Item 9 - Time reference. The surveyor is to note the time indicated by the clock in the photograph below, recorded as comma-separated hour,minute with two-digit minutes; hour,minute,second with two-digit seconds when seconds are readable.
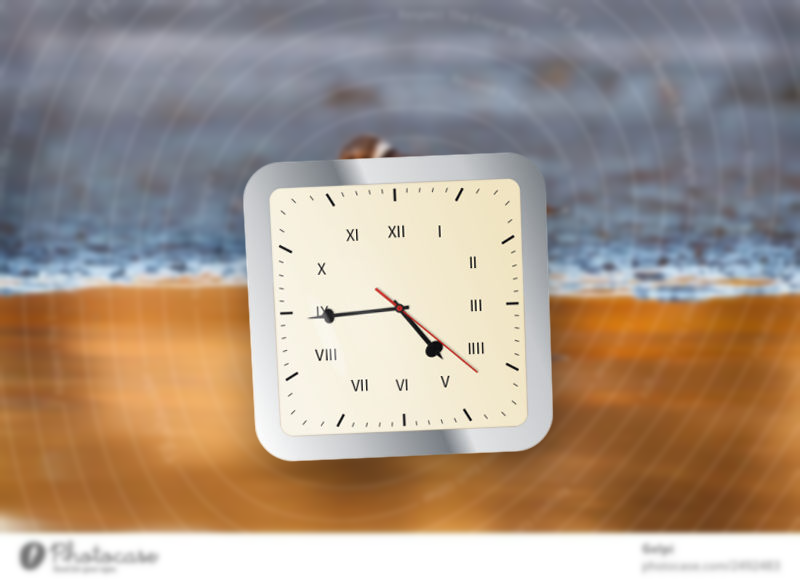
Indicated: 4,44,22
